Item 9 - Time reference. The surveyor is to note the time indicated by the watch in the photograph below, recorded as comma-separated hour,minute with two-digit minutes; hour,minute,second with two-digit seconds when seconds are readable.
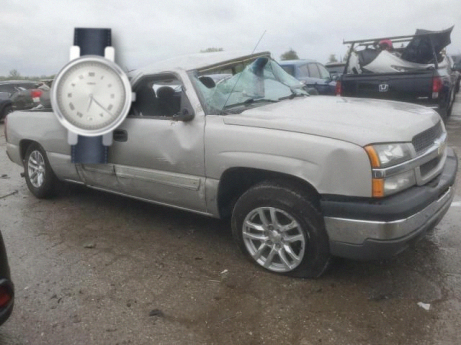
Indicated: 6,22
